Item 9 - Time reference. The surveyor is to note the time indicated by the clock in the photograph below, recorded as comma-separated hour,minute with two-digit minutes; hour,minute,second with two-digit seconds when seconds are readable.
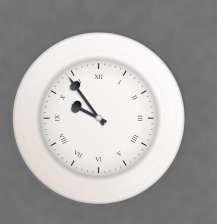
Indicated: 9,54
